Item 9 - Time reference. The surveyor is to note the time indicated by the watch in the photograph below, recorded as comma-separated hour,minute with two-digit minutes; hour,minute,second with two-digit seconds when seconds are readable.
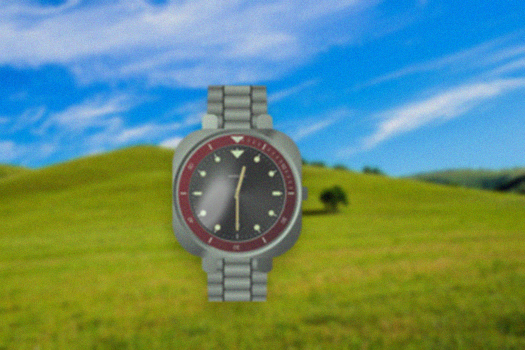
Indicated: 12,30
